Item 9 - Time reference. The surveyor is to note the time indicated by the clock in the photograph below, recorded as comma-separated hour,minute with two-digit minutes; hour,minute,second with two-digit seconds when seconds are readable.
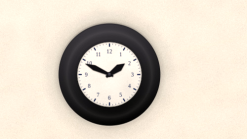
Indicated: 1,49
